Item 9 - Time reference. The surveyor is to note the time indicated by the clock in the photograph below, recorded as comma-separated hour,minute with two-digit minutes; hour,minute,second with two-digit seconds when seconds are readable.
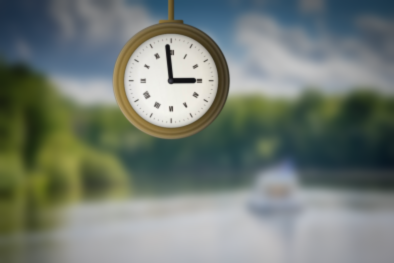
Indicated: 2,59
